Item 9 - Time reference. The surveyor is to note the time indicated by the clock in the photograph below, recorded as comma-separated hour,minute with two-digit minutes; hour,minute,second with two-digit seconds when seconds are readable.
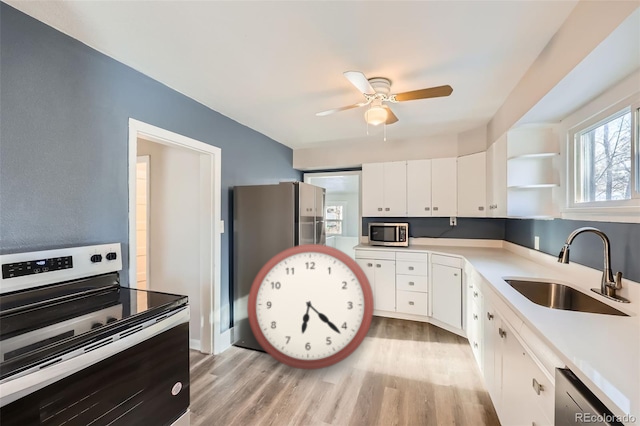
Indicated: 6,22
